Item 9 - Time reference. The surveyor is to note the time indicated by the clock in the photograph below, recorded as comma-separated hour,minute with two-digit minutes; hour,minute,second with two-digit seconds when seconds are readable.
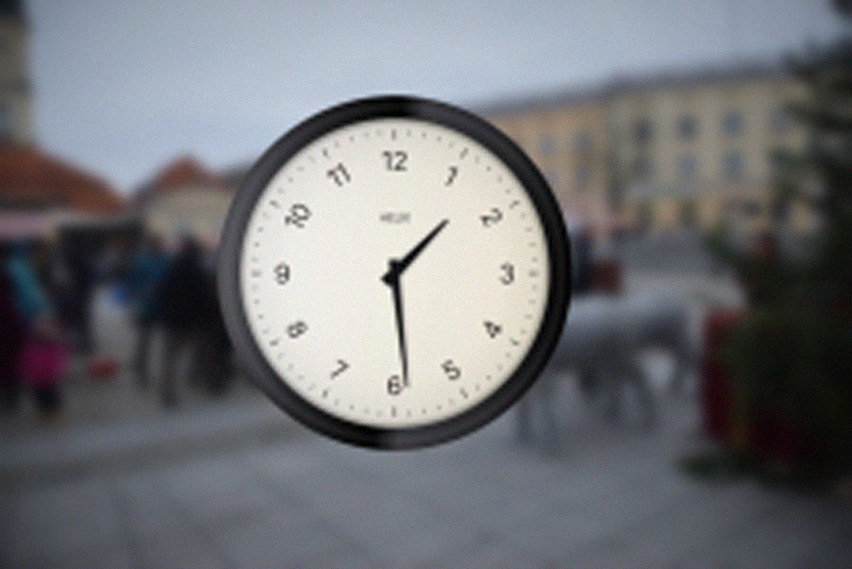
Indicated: 1,29
